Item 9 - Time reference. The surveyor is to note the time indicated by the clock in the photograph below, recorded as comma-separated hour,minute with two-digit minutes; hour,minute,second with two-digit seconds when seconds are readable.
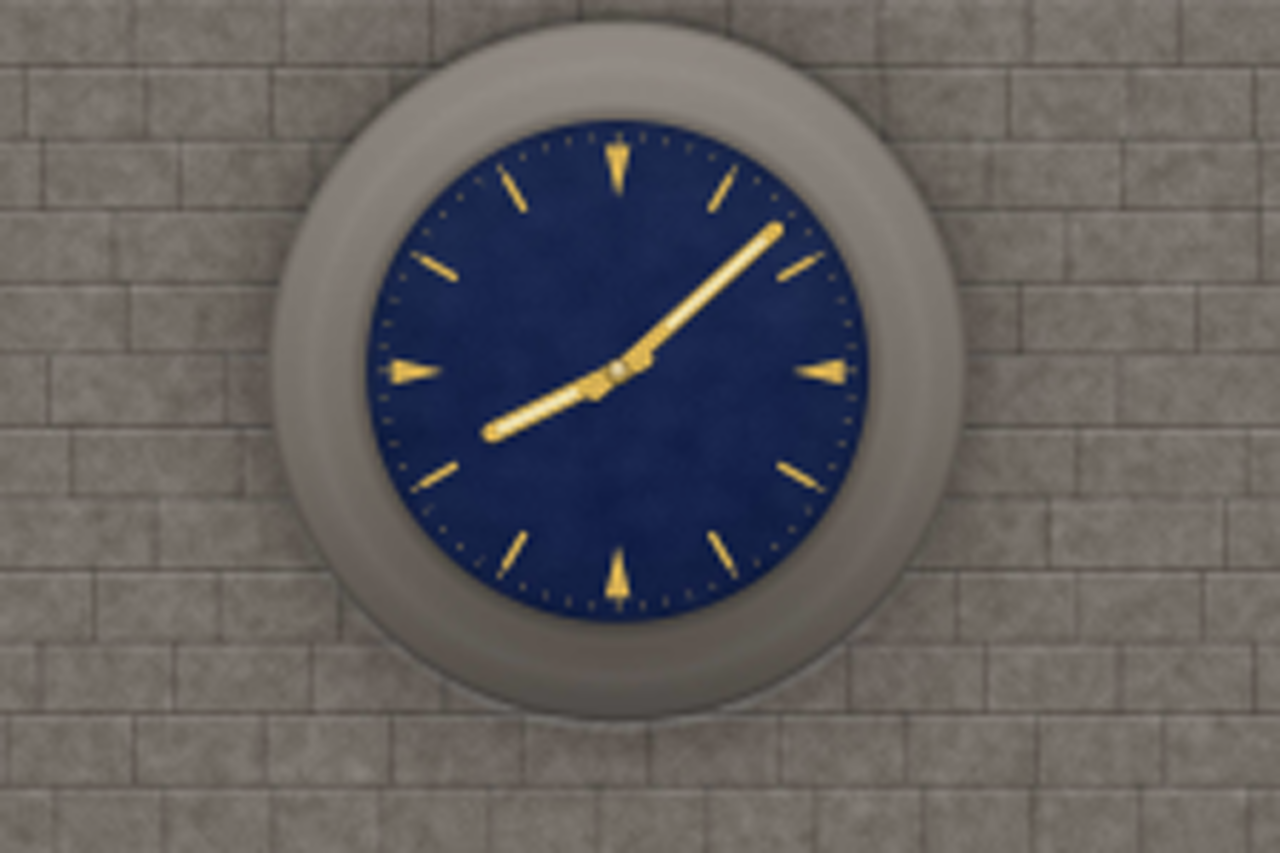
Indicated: 8,08
